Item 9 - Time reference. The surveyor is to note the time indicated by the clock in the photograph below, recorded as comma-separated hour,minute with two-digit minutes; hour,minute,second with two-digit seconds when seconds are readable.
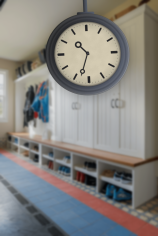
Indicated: 10,33
